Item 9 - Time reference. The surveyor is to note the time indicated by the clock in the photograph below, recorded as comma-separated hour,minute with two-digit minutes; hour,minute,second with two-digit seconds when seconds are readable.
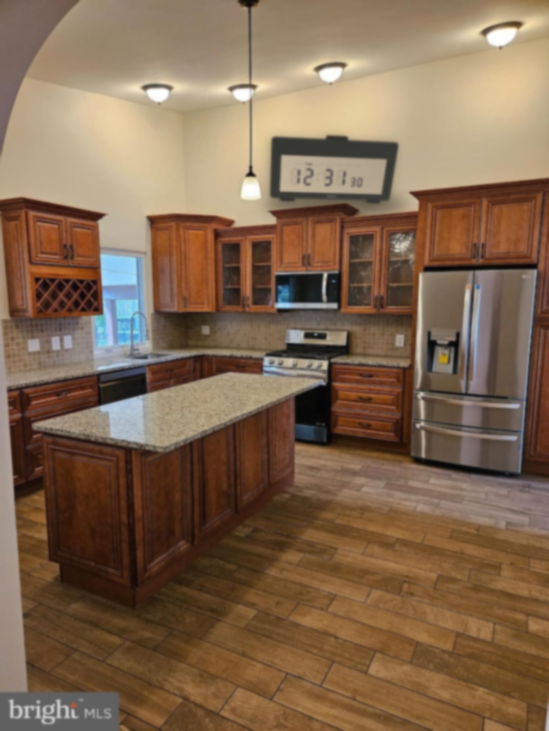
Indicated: 12,31
